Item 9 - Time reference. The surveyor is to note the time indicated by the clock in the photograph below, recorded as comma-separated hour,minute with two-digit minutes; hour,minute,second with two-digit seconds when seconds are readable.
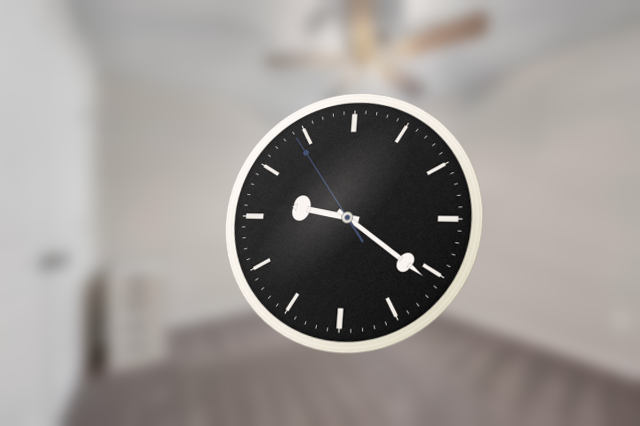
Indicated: 9,20,54
